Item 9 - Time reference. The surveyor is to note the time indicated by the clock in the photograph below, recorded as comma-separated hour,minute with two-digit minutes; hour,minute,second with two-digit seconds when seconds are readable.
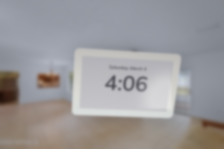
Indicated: 4,06
